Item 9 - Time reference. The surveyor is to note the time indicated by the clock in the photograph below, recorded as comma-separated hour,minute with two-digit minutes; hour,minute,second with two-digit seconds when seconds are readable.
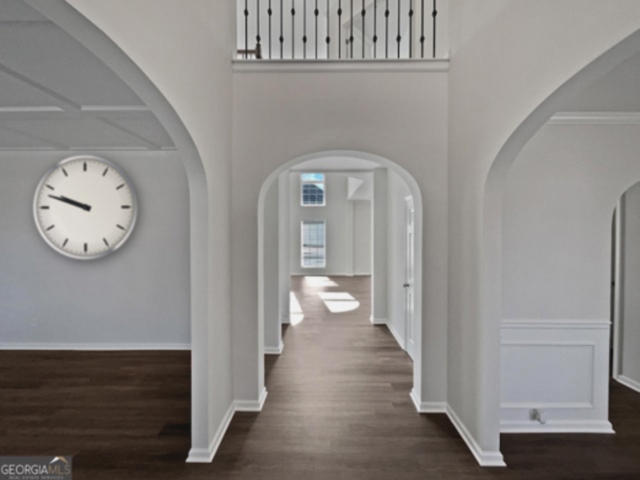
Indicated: 9,48
